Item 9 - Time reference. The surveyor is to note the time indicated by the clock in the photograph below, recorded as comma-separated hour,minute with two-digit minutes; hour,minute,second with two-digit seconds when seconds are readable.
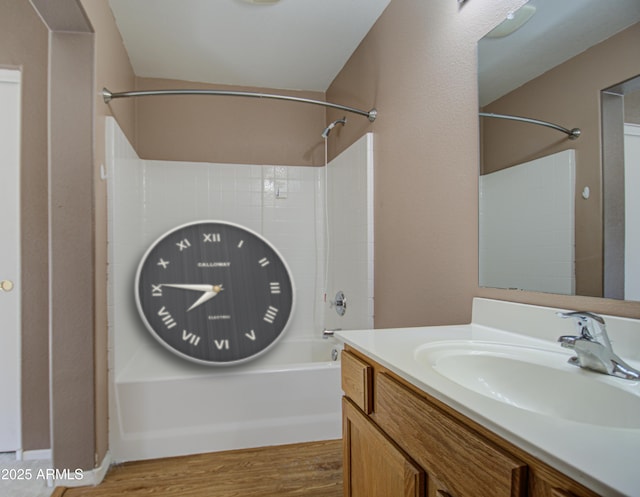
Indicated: 7,46
